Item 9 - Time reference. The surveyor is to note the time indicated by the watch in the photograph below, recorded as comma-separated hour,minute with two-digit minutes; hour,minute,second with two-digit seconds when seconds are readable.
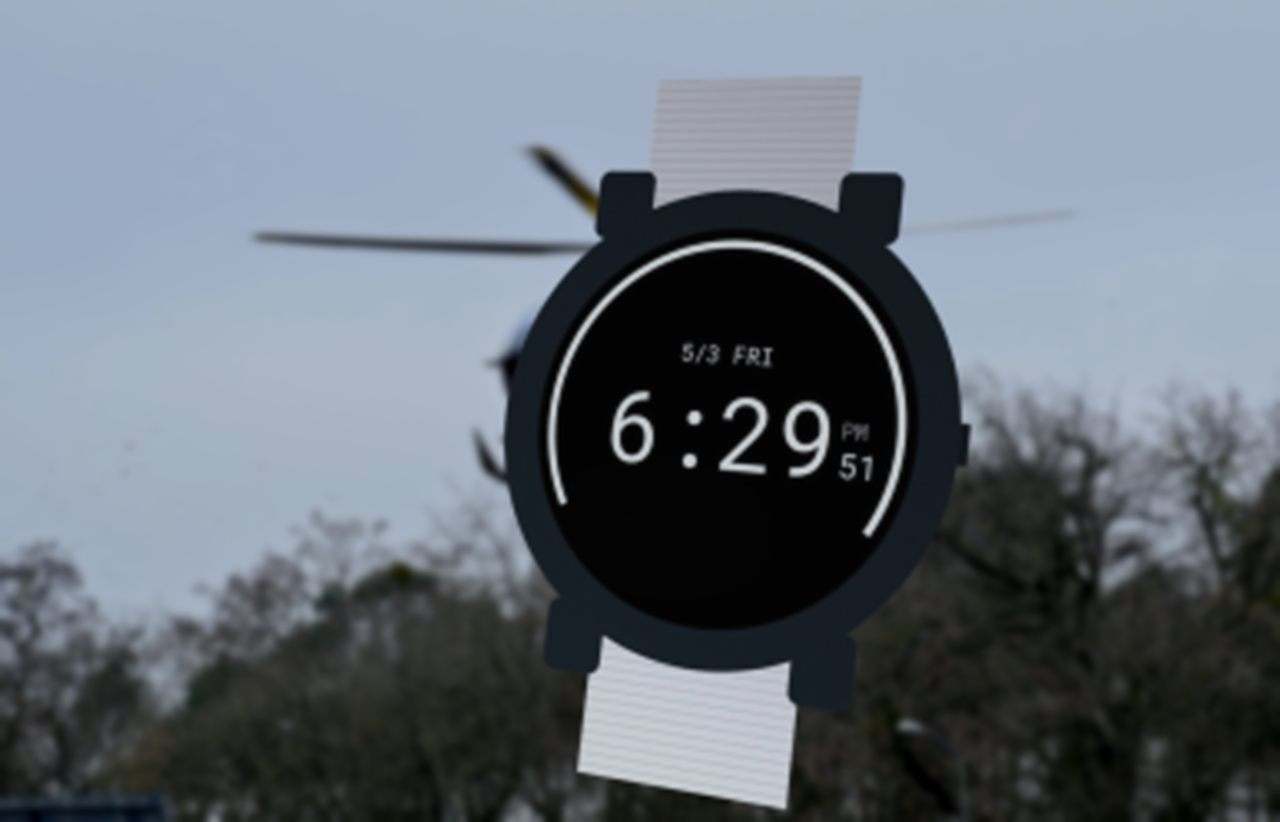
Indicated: 6,29,51
